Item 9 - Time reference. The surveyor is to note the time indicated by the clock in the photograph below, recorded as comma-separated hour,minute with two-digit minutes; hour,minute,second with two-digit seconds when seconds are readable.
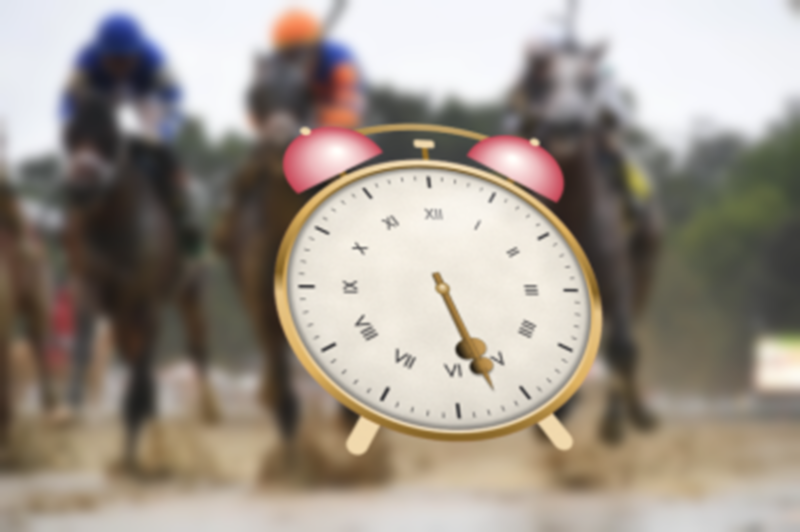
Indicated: 5,27
